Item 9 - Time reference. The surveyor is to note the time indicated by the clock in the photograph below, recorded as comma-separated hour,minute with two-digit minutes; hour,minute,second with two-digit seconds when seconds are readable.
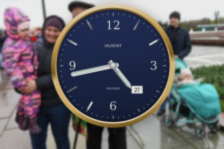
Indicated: 4,43
